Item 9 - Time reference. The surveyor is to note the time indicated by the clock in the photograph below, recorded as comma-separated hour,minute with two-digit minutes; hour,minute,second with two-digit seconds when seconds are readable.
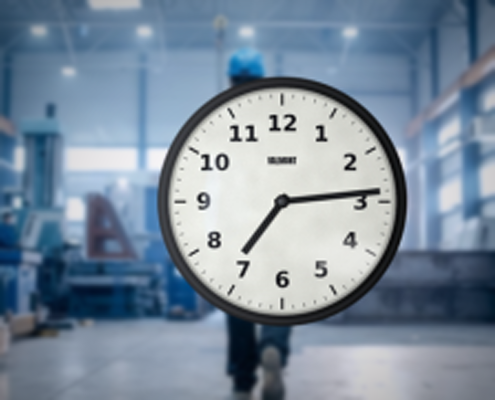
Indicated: 7,14
